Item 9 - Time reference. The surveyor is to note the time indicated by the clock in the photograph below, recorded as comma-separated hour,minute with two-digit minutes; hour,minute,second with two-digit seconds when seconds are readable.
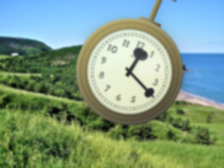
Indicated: 12,19
